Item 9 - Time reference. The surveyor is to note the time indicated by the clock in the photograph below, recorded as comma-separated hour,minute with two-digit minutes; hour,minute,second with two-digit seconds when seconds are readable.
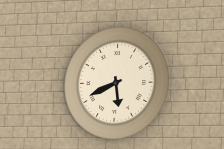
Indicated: 5,41
